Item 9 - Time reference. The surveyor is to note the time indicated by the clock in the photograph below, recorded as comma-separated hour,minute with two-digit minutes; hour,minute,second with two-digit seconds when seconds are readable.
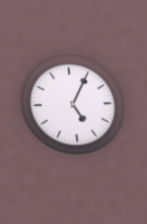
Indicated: 5,05
